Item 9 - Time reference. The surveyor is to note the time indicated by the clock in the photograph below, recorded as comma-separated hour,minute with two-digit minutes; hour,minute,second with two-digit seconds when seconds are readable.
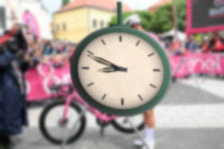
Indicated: 8,49
